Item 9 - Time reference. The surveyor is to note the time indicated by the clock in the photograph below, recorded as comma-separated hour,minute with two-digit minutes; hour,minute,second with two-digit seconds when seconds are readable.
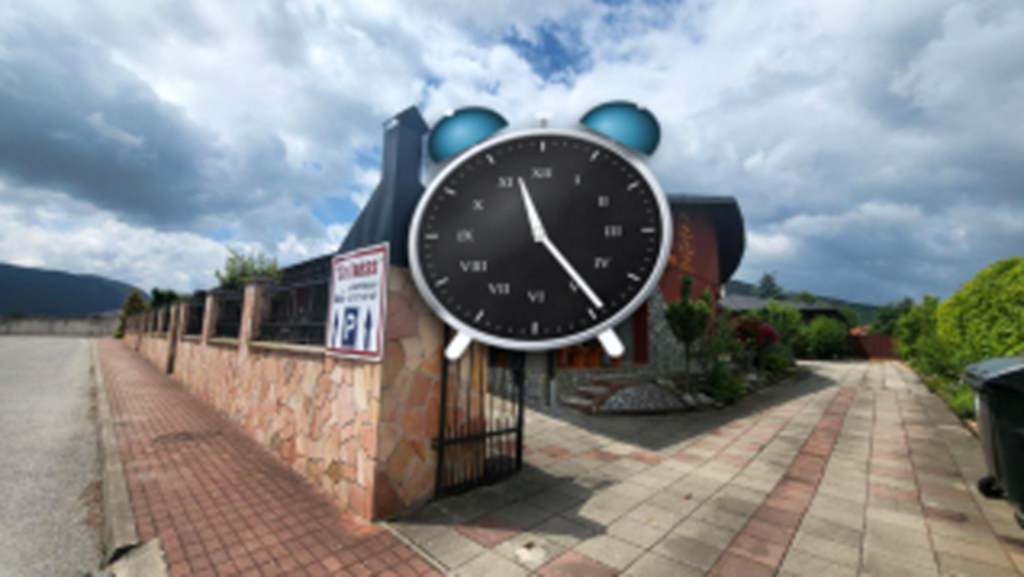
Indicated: 11,24
